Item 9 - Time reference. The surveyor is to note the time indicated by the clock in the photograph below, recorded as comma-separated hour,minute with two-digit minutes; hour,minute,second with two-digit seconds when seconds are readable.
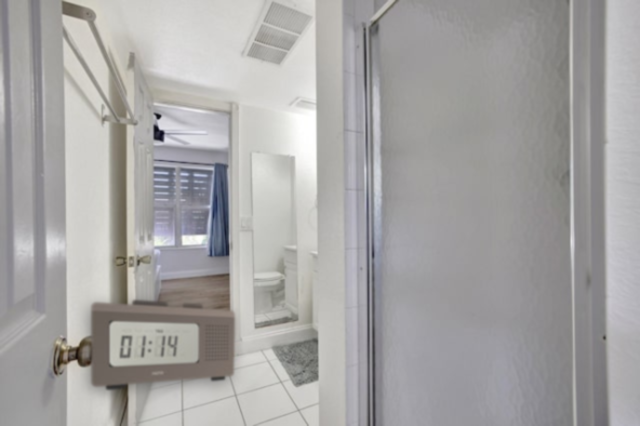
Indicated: 1,14
